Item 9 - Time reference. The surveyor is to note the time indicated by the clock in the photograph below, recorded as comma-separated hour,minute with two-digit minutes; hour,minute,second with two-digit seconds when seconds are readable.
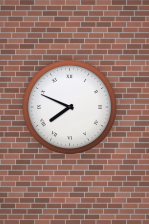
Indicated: 7,49
